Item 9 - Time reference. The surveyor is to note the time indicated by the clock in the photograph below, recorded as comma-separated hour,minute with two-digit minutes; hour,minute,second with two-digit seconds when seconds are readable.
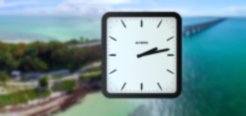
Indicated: 2,13
